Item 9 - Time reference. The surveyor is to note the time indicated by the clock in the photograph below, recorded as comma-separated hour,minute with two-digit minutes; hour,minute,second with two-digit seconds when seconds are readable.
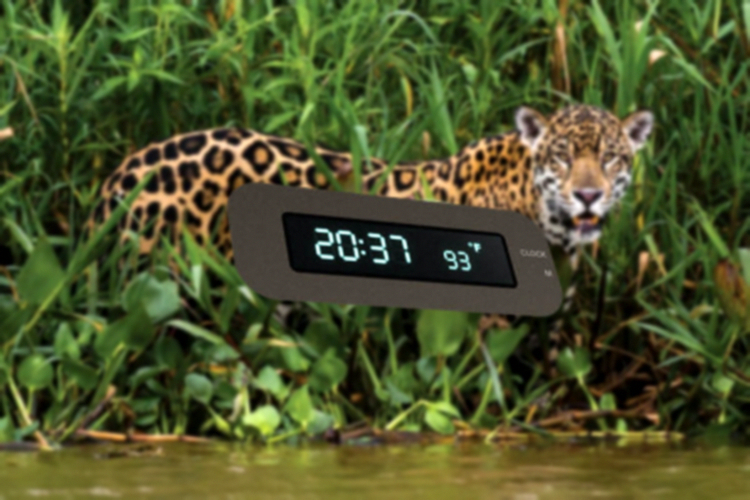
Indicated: 20,37
